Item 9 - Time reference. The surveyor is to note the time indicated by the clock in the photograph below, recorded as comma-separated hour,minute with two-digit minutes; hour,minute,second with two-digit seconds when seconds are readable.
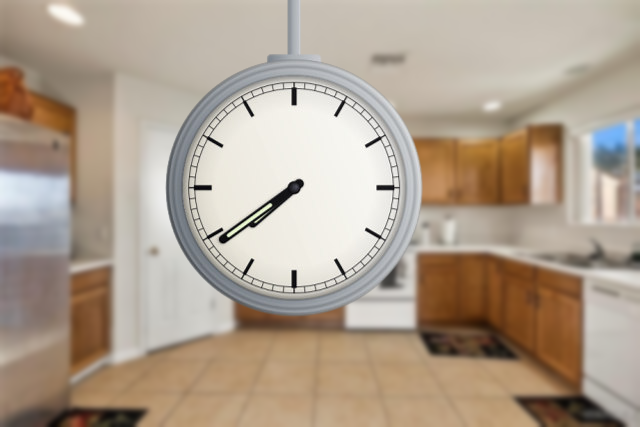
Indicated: 7,39
